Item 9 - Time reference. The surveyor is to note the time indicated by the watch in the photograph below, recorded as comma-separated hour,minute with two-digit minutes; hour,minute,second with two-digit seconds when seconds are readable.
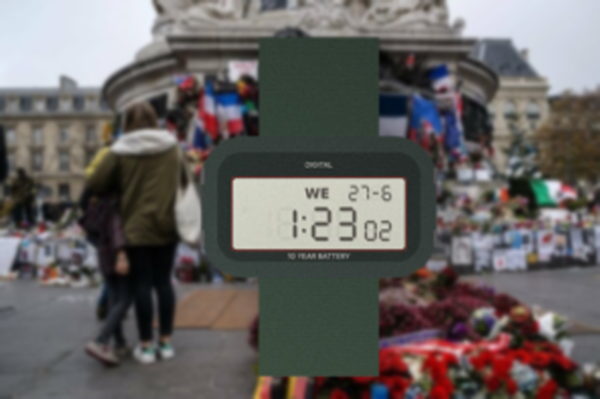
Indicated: 1,23,02
